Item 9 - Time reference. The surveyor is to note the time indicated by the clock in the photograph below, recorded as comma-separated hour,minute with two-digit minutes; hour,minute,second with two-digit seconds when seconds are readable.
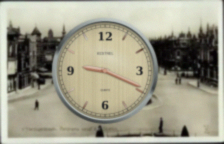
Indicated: 9,19
